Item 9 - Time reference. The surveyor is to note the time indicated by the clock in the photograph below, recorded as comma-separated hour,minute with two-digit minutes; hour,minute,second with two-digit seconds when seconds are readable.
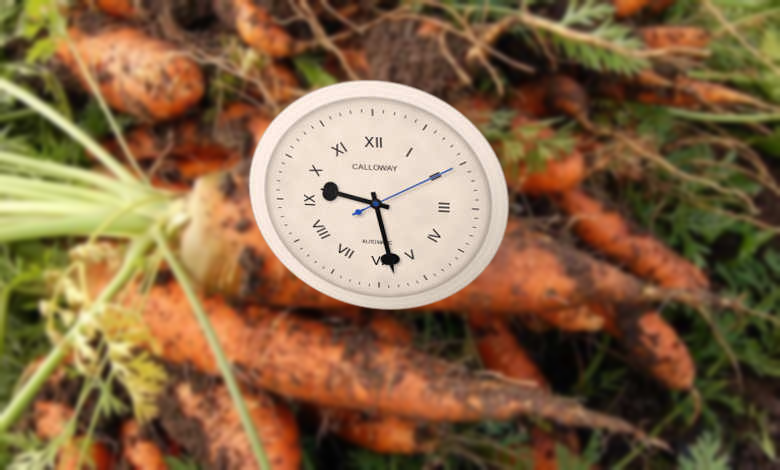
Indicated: 9,28,10
